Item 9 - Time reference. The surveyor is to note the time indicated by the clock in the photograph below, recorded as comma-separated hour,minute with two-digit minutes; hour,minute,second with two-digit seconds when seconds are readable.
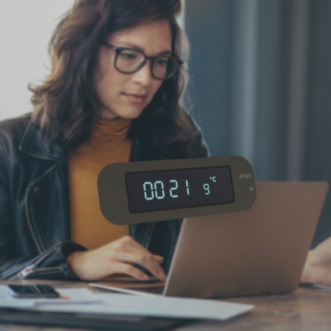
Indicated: 0,21
